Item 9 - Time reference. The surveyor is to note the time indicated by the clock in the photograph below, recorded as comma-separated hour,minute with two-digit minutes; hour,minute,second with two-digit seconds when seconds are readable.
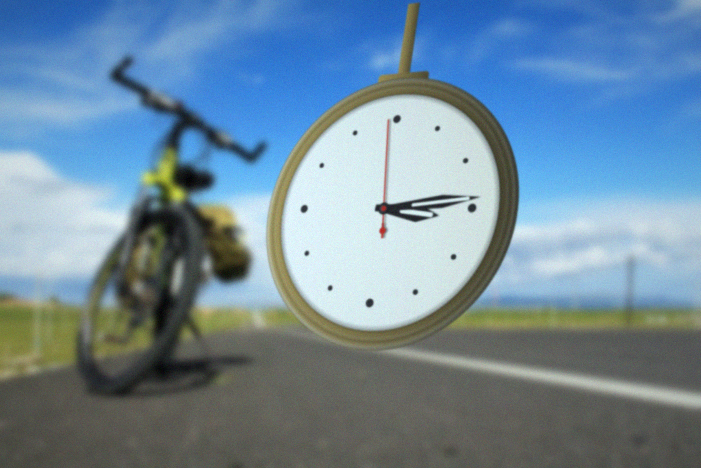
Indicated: 3,13,59
